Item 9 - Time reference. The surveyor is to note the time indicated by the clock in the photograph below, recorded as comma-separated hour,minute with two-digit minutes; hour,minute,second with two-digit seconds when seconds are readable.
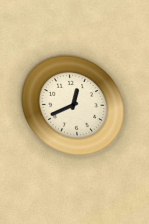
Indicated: 12,41
